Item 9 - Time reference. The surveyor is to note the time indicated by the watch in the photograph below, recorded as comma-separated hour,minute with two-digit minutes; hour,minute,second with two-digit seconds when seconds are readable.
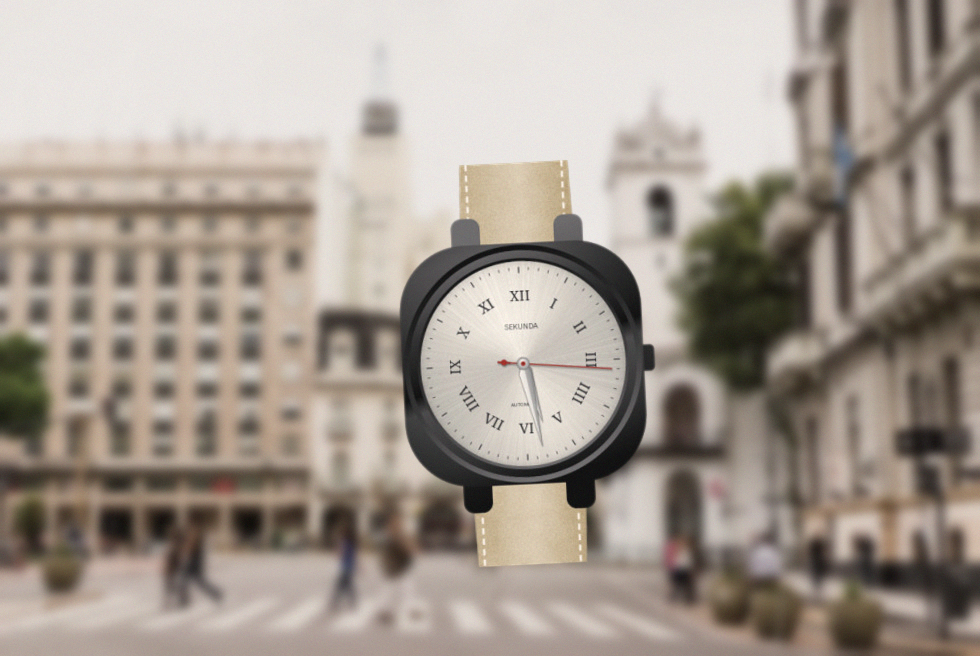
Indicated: 5,28,16
